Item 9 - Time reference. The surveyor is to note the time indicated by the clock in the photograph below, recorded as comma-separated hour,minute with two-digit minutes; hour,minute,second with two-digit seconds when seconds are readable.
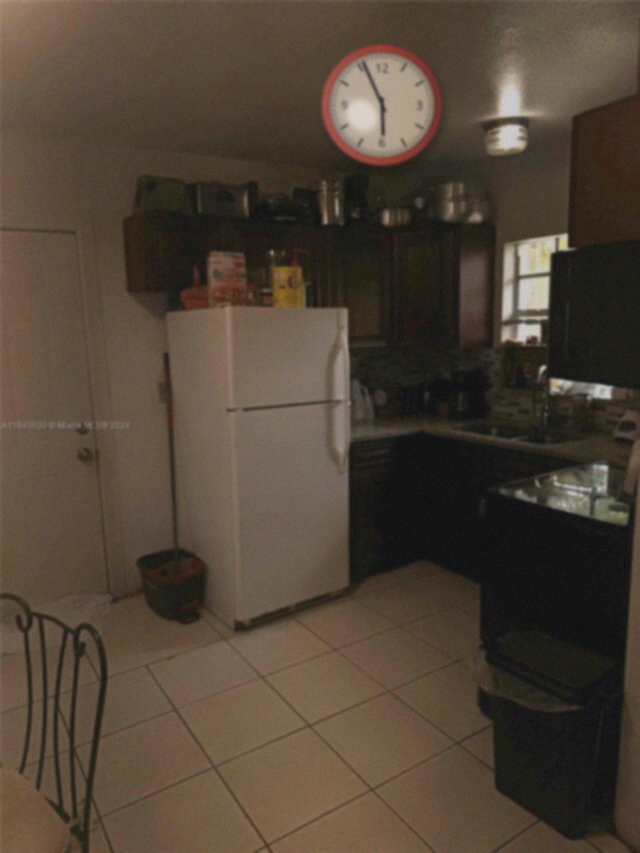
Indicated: 5,56
